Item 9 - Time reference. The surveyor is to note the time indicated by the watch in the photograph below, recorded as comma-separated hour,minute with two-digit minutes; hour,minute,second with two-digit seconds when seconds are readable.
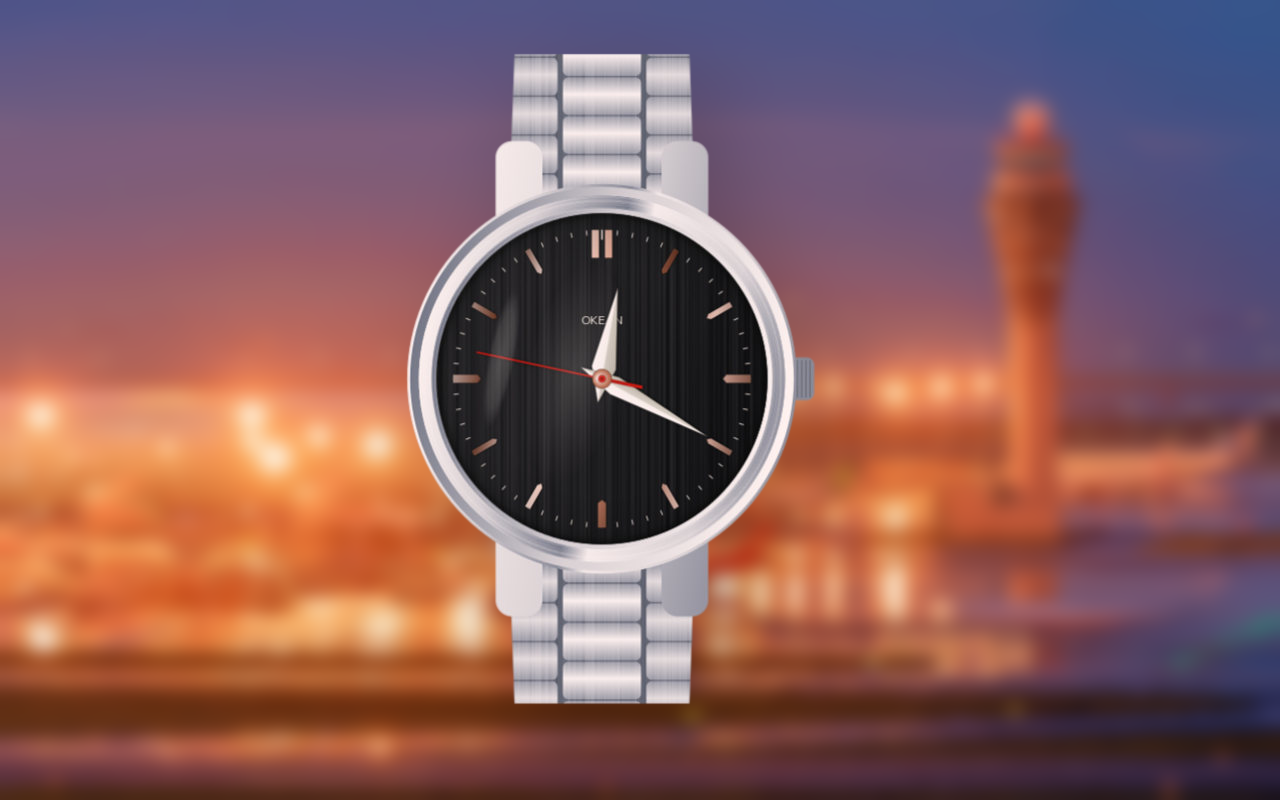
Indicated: 12,19,47
